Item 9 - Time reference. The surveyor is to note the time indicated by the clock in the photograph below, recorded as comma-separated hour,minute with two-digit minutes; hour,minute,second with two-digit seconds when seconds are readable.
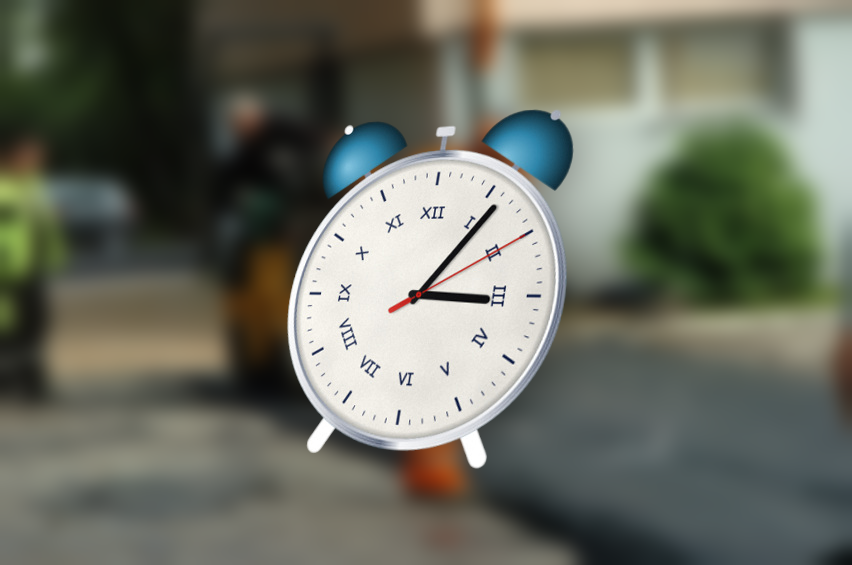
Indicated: 3,06,10
